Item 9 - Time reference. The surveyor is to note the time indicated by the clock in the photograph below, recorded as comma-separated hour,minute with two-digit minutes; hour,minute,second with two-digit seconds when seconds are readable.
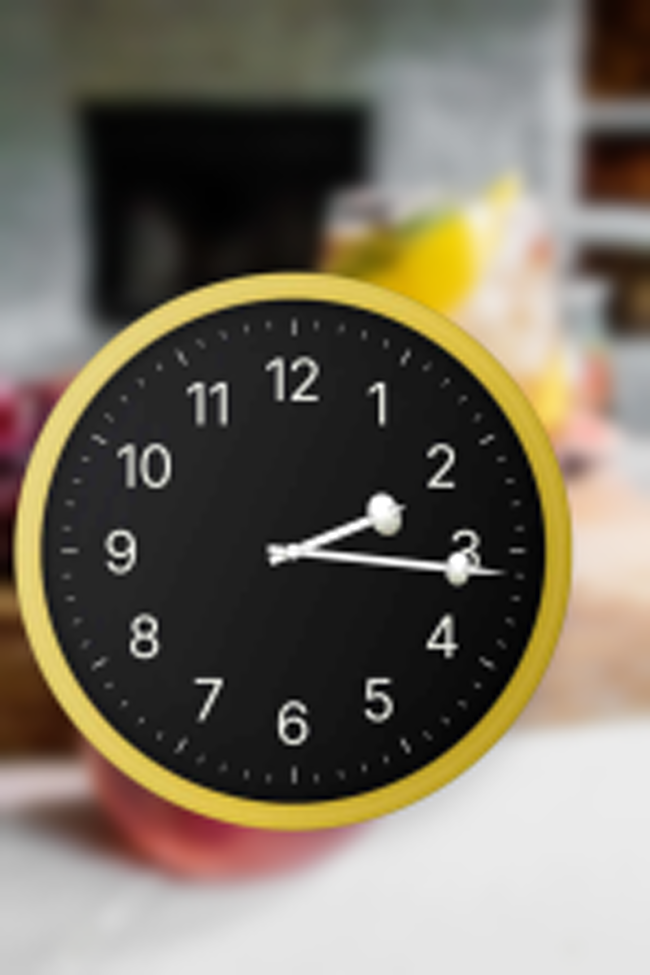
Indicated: 2,16
